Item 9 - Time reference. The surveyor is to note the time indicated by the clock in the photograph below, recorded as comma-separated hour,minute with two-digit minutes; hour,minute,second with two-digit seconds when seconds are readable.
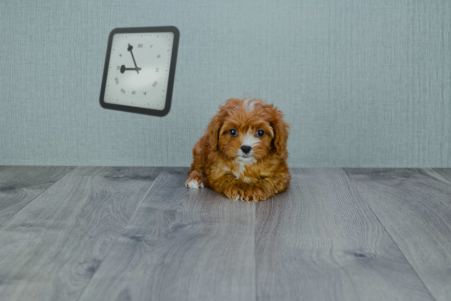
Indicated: 8,55
